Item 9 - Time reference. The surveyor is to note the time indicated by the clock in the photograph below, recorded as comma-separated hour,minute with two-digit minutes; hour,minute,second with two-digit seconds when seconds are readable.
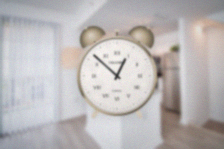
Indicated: 12,52
